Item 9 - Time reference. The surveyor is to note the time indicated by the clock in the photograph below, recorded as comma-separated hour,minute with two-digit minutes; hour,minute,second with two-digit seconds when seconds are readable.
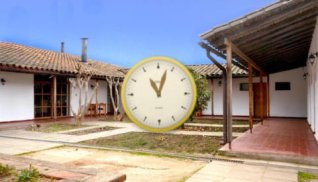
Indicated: 11,03
